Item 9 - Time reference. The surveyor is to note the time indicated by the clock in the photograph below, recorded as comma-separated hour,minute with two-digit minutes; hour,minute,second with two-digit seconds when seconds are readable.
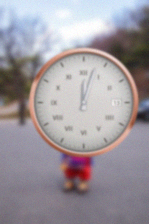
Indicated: 12,03
